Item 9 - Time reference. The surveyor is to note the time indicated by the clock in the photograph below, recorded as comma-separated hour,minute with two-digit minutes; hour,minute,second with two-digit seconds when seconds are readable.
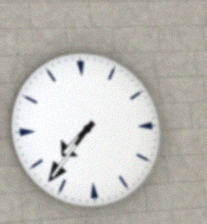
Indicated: 7,37
